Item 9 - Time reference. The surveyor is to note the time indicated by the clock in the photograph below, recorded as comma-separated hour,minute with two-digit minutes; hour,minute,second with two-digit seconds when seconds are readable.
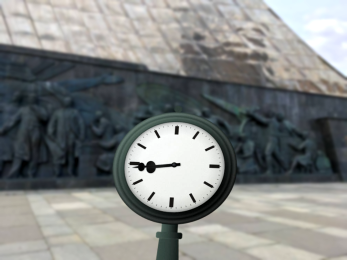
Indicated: 8,44
